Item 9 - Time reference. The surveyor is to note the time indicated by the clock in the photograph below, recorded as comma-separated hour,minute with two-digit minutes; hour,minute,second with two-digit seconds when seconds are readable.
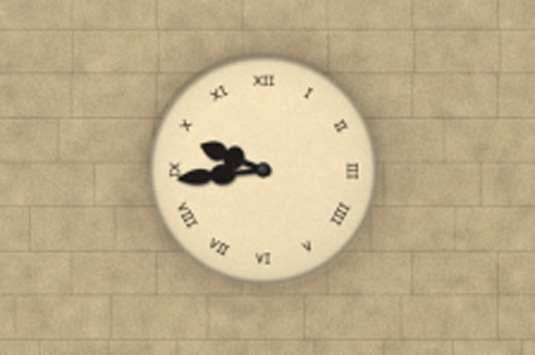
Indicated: 9,44
